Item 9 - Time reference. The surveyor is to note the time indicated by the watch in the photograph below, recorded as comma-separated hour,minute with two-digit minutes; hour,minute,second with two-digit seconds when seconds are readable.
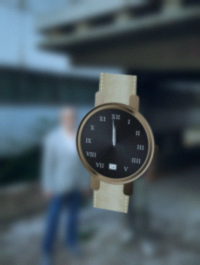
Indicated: 11,59
